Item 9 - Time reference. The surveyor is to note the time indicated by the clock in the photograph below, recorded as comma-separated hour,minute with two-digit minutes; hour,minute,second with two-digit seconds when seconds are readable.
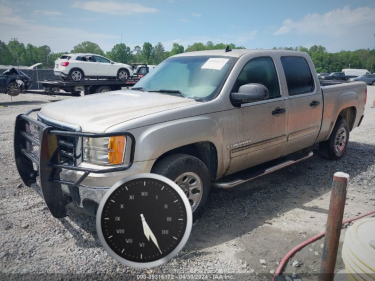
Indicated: 5,25
